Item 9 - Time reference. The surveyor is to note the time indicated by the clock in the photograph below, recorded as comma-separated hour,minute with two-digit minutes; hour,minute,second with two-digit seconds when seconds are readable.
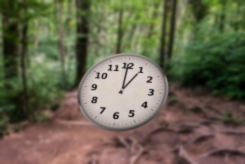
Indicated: 1,00
